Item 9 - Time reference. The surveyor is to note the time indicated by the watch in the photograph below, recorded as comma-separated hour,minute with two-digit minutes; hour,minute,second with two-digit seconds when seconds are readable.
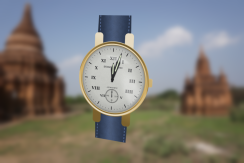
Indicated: 12,03
